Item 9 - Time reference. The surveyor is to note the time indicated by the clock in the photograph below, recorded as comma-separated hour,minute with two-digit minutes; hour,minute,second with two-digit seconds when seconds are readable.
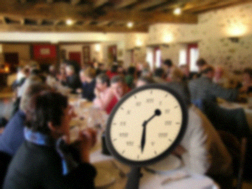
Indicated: 1,29
